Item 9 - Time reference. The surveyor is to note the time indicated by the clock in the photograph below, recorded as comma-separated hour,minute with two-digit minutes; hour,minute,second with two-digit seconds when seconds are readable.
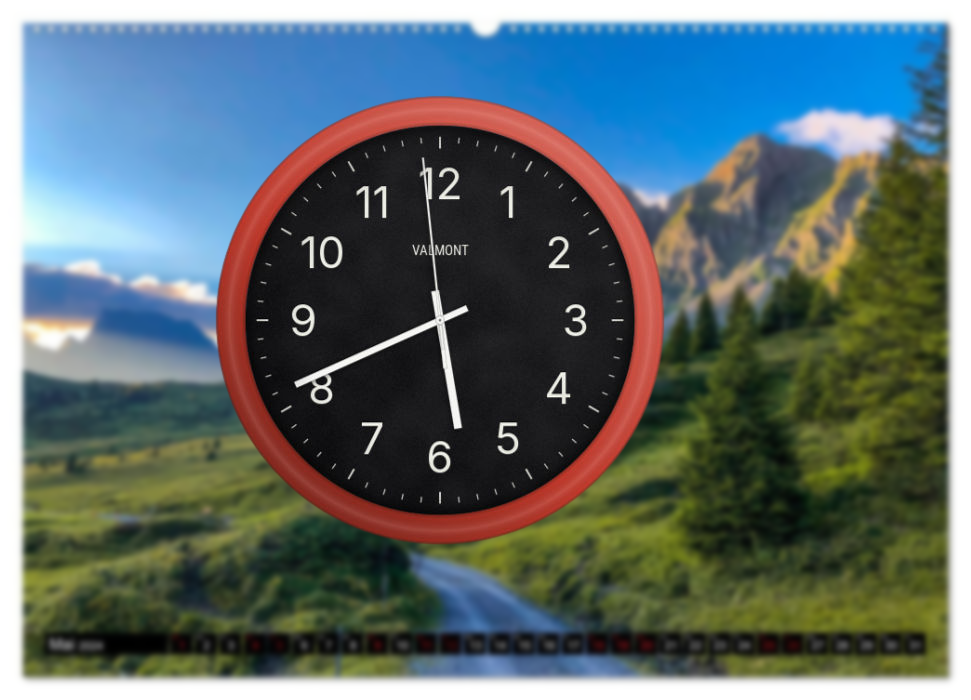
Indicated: 5,40,59
